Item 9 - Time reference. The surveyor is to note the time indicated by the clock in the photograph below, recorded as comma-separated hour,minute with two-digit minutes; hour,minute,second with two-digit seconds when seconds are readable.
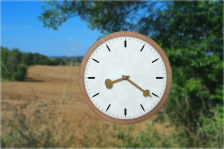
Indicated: 8,21
